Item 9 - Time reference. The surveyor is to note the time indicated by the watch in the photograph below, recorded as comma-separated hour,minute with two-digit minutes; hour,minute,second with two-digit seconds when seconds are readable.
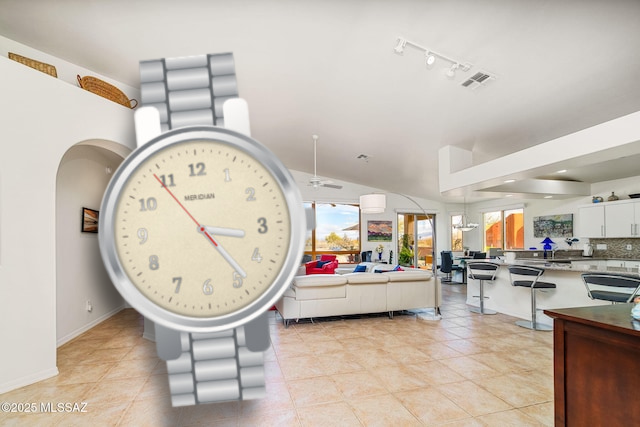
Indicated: 3,23,54
